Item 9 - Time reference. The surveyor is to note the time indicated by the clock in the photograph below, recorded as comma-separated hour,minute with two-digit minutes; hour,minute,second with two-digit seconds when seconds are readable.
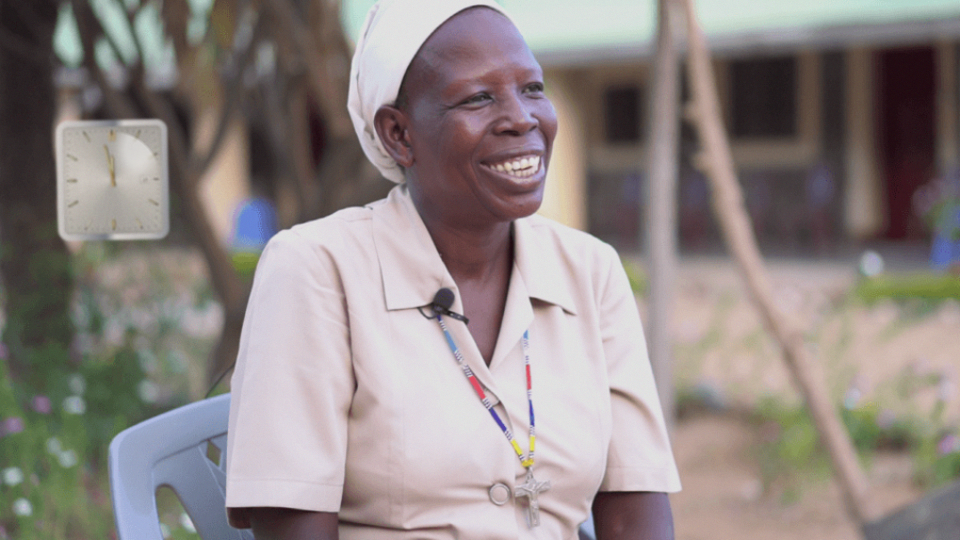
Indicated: 11,58
